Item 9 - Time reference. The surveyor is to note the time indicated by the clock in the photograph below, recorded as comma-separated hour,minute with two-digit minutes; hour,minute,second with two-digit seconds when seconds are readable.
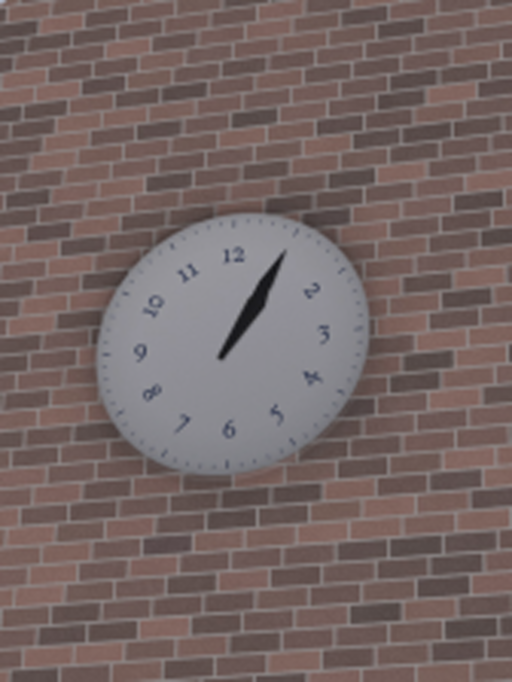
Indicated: 1,05
